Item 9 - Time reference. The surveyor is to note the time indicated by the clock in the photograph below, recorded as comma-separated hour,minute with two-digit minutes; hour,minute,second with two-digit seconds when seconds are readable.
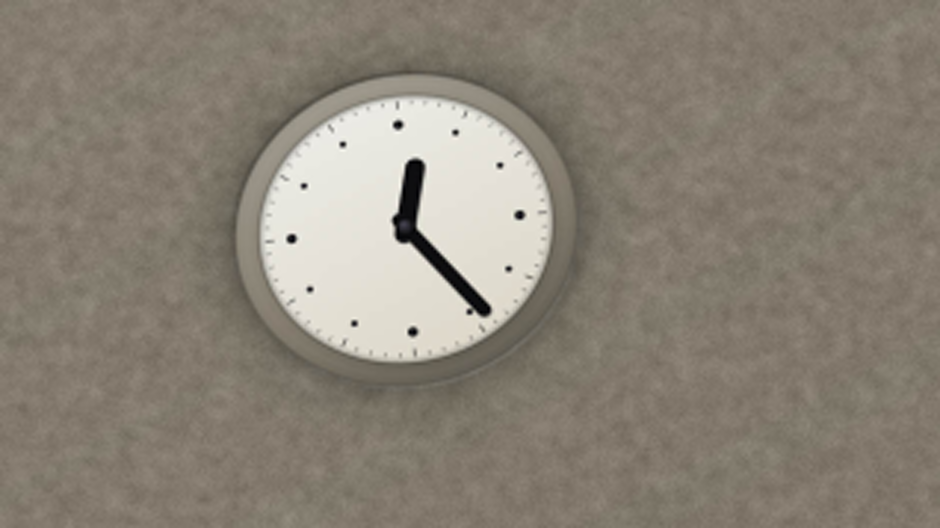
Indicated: 12,24
